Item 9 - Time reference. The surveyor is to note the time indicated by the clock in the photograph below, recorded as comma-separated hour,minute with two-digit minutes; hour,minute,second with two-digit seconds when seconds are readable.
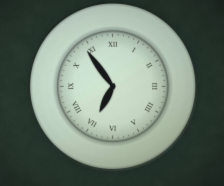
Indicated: 6,54
